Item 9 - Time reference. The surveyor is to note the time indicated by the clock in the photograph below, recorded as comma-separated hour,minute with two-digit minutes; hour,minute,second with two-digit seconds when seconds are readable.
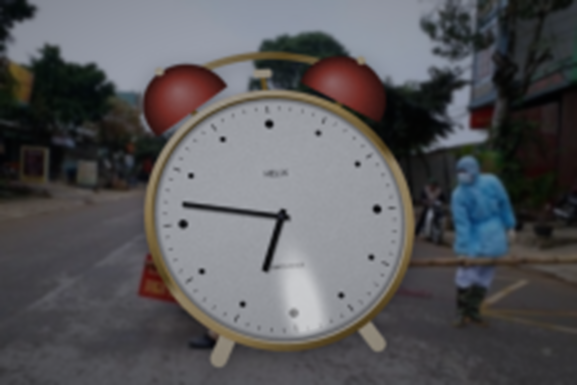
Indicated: 6,47
